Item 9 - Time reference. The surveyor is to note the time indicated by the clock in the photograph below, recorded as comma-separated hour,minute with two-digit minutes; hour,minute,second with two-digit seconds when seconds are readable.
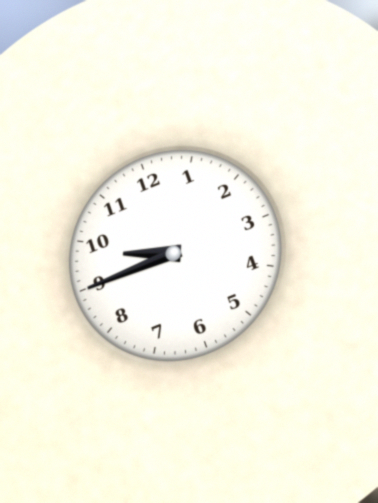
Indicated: 9,45
